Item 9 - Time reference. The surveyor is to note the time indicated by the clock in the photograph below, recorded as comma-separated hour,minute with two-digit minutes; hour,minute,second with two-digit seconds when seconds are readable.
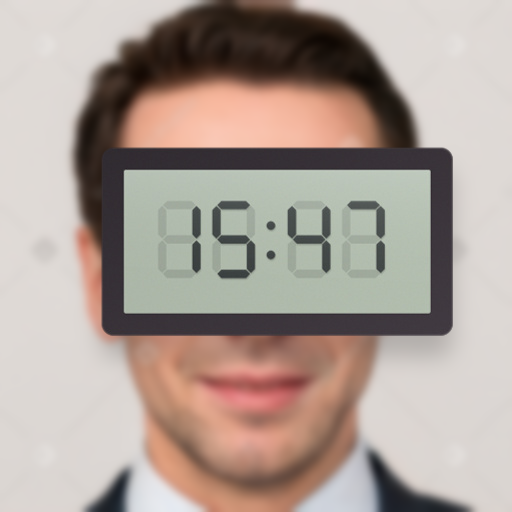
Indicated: 15,47
